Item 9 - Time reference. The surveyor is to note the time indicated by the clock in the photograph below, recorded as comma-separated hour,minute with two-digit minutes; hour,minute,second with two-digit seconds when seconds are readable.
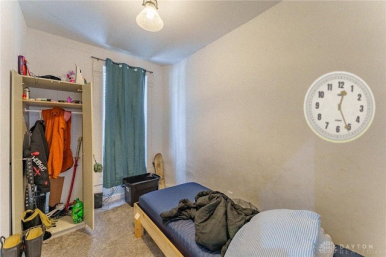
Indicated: 12,26
